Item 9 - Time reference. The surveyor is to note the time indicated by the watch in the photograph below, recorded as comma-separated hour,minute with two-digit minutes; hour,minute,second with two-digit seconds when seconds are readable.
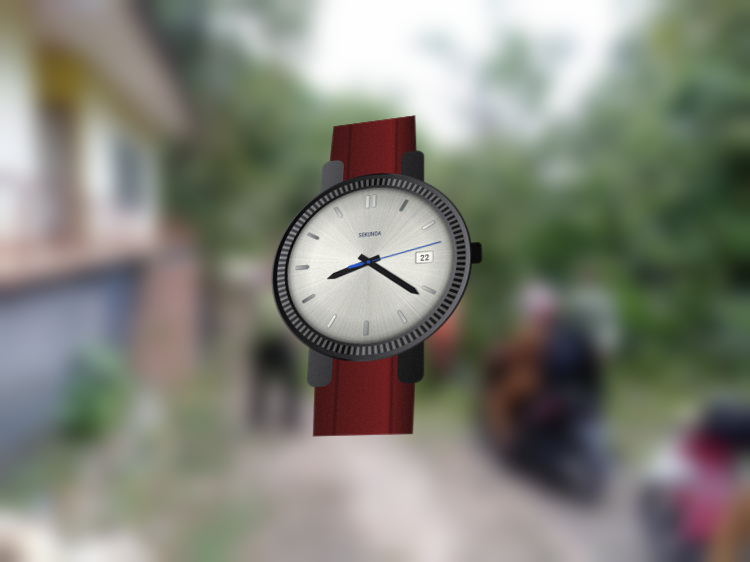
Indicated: 8,21,13
